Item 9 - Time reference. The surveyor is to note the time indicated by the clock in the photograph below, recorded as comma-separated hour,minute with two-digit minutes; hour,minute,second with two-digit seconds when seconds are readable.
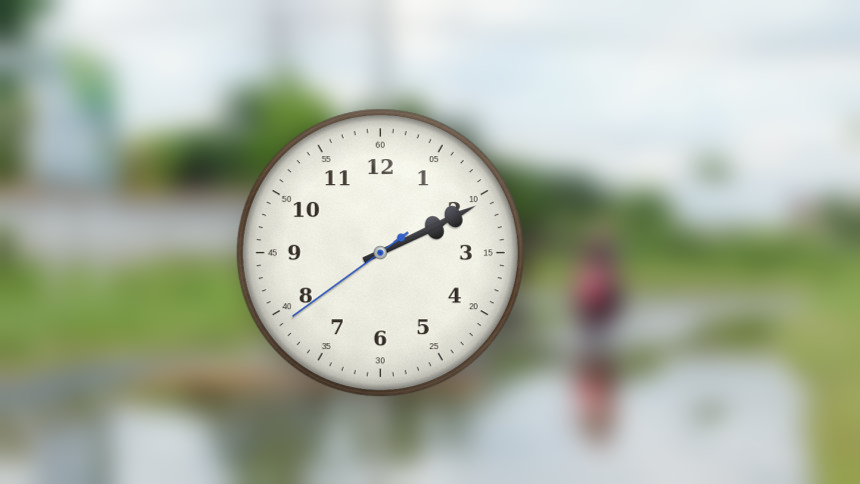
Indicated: 2,10,39
